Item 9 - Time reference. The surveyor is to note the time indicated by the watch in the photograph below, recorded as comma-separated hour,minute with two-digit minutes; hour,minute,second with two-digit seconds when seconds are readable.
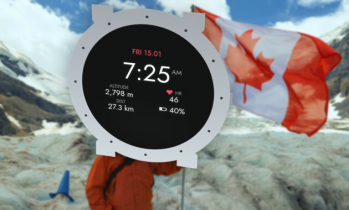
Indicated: 7,25
